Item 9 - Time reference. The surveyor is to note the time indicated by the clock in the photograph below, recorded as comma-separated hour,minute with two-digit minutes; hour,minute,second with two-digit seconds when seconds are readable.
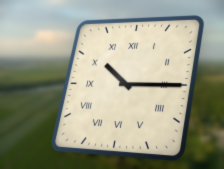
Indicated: 10,15
